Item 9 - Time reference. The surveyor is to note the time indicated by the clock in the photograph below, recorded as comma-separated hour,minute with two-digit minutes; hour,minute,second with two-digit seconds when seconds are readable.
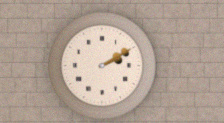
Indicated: 2,10
